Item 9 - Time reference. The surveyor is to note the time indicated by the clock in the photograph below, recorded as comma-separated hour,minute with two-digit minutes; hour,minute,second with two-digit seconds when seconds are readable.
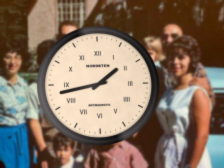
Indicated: 1,43
